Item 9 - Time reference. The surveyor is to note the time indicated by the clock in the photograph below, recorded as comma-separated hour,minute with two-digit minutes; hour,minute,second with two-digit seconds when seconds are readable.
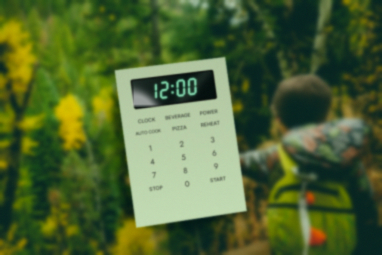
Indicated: 12,00
